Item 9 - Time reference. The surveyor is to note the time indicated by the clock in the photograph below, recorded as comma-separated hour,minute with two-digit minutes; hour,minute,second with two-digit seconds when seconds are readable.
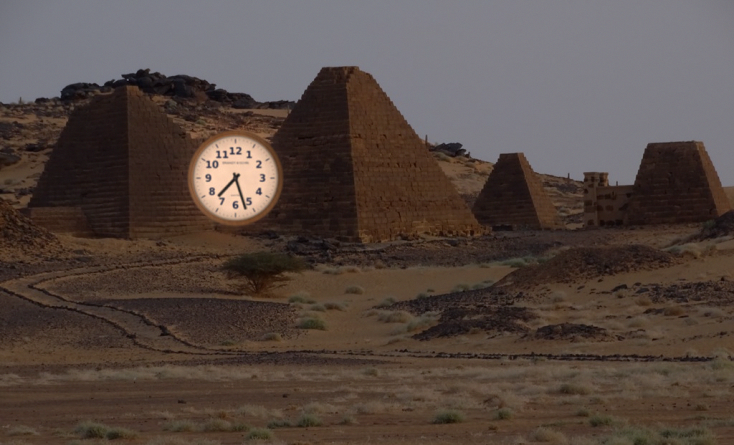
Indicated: 7,27
